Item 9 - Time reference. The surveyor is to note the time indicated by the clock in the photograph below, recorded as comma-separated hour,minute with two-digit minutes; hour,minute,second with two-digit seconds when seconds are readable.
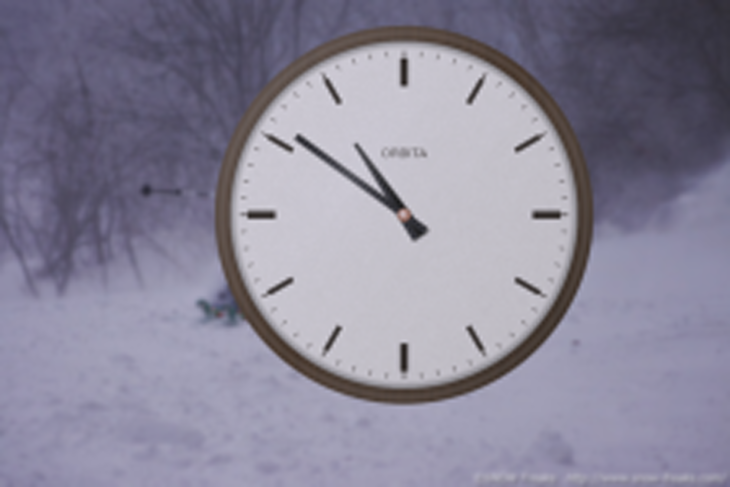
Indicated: 10,51
